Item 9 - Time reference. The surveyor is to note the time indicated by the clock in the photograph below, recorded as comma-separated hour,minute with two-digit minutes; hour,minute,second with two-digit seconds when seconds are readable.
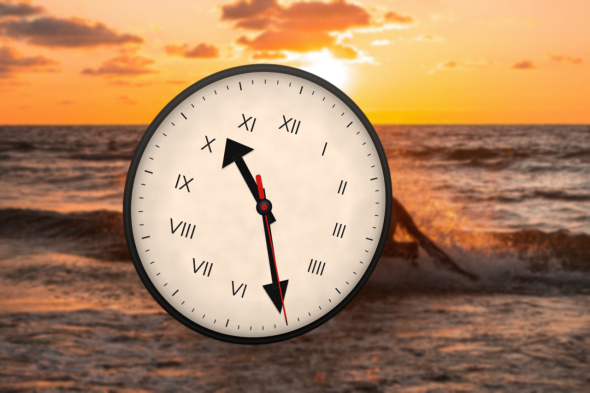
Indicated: 10,25,25
